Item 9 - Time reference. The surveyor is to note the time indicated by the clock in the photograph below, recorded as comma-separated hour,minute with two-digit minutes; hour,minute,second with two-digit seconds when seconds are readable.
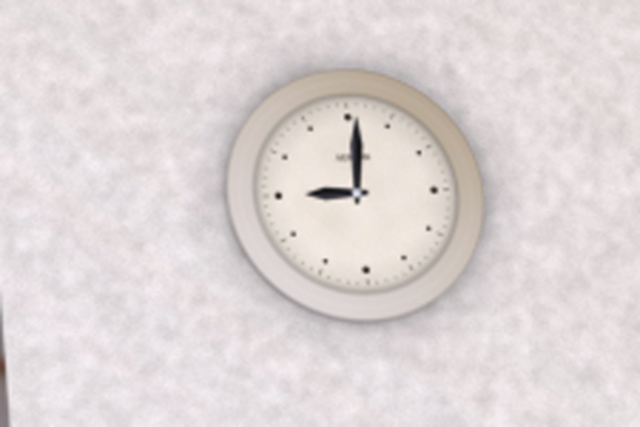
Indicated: 9,01
